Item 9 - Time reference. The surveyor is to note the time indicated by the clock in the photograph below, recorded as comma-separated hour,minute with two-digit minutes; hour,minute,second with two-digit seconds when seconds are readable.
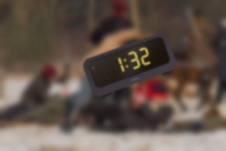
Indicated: 1,32
